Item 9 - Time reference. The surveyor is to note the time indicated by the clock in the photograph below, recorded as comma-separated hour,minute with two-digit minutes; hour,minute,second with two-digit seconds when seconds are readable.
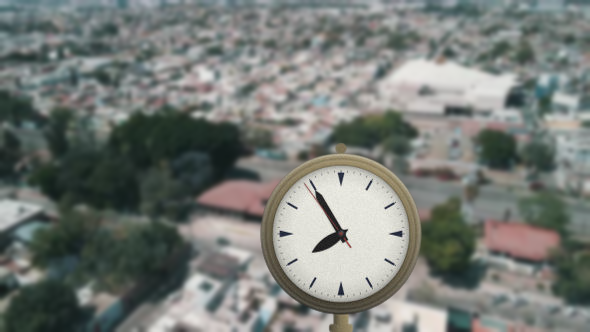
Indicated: 7,54,54
